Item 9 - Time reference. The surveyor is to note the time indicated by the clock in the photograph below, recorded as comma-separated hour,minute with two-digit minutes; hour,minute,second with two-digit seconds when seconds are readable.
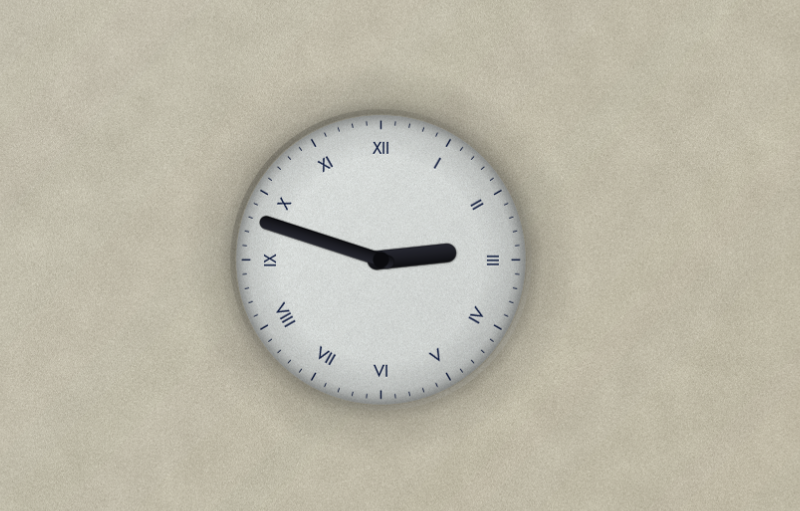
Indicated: 2,48
